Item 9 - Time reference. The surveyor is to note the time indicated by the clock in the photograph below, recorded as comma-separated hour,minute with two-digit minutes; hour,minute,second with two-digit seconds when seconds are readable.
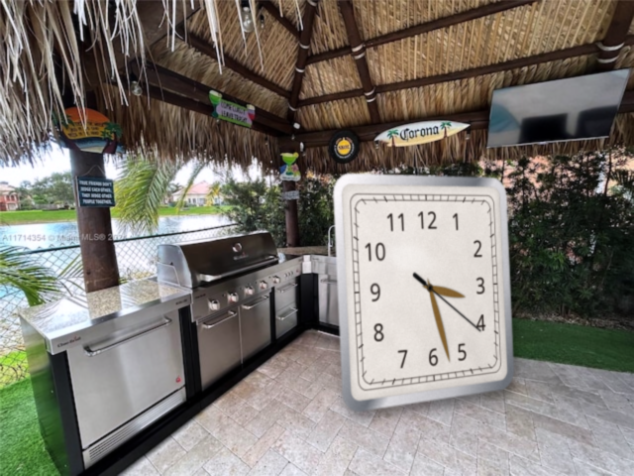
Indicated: 3,27,21
